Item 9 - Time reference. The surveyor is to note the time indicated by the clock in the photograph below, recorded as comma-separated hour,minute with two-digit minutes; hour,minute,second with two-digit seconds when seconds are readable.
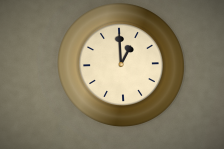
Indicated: 1,00
